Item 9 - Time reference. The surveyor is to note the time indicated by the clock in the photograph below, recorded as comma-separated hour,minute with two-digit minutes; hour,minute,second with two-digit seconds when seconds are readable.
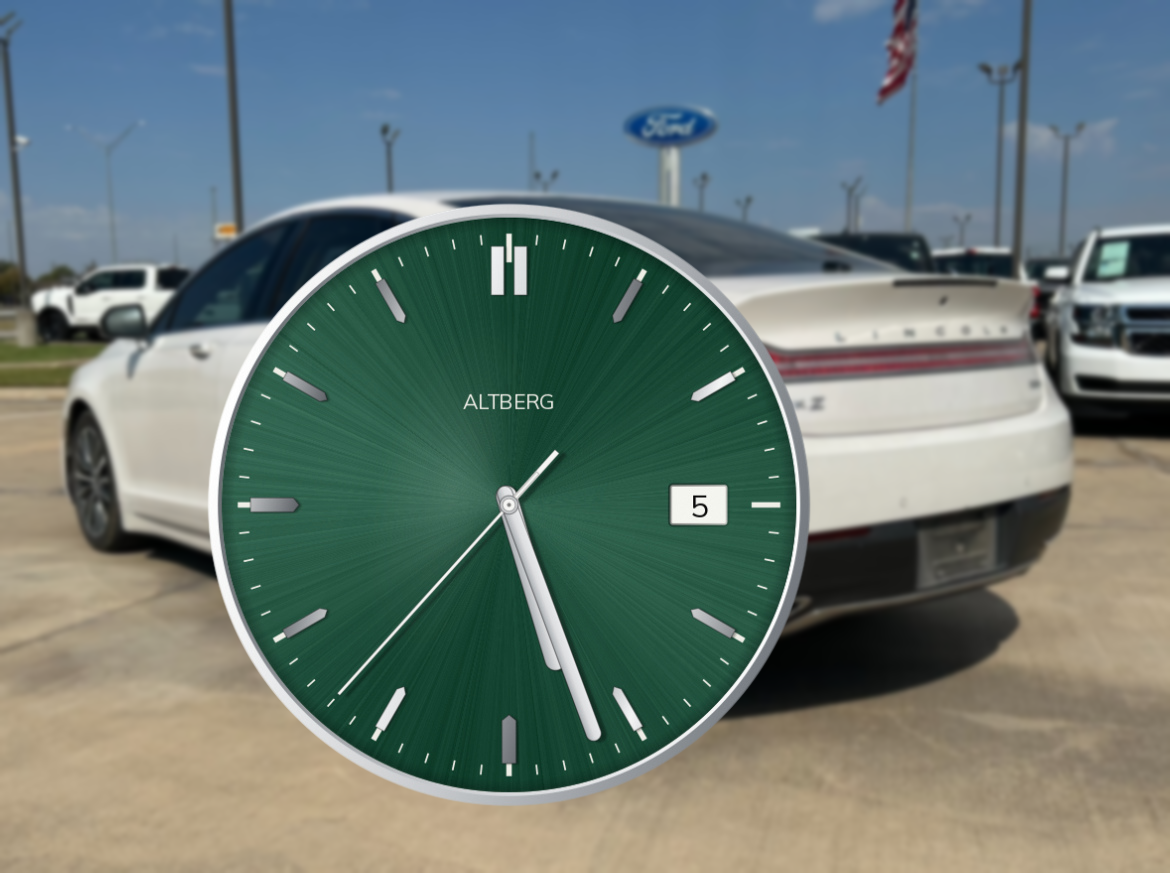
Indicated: 5,26,37
